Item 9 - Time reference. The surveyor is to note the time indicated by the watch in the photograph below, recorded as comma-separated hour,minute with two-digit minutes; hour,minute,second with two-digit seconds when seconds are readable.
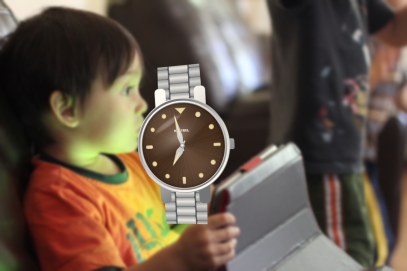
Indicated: 6,58
